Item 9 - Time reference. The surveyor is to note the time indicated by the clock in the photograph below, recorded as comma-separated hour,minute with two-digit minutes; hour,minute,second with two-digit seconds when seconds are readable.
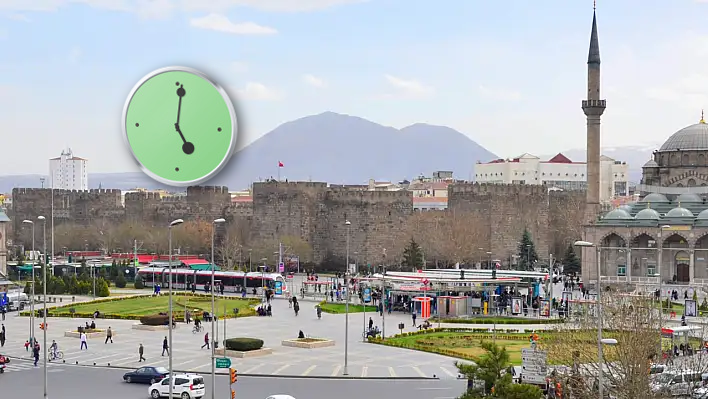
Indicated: 5,01
